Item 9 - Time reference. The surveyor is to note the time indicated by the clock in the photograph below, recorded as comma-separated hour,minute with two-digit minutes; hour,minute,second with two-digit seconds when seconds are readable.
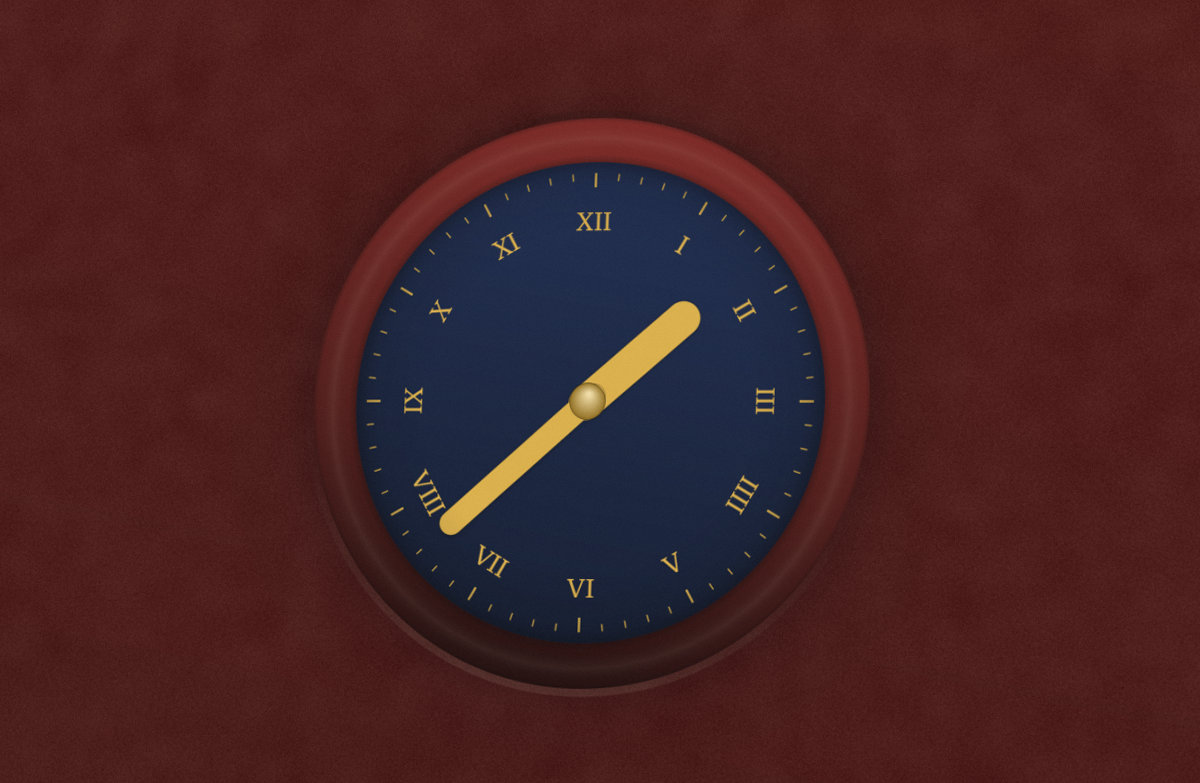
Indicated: 1,38
